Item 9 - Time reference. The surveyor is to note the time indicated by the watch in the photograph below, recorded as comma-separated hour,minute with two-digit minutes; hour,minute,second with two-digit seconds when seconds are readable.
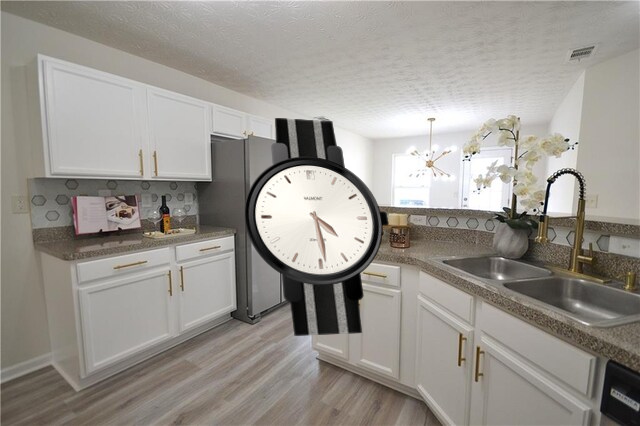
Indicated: 4,29
